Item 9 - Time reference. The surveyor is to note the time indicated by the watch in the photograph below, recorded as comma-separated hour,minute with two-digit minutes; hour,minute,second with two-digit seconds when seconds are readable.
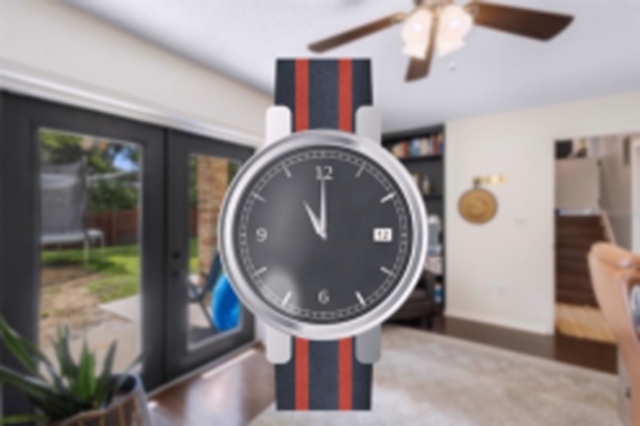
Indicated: 11,00
